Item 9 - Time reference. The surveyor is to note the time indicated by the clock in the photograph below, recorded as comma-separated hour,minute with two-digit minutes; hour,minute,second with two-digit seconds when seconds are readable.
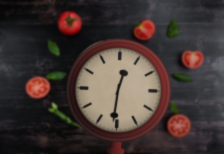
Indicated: 12,31
